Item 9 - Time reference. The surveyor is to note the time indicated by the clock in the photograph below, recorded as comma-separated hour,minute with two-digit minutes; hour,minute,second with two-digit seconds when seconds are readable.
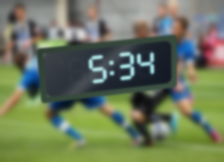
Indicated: 5,34
